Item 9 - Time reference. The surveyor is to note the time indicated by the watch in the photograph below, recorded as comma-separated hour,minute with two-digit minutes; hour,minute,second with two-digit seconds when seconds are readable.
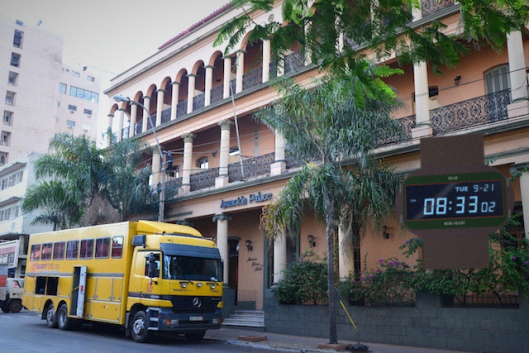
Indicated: 8,33,02
